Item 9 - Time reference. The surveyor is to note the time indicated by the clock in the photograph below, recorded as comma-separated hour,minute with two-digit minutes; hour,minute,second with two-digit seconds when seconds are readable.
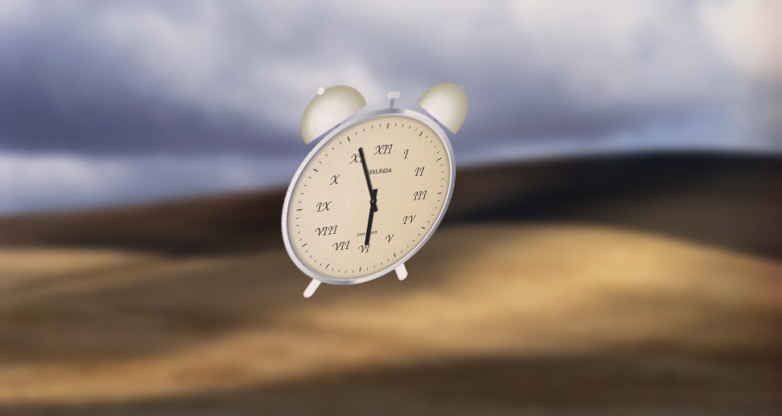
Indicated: 5,56
